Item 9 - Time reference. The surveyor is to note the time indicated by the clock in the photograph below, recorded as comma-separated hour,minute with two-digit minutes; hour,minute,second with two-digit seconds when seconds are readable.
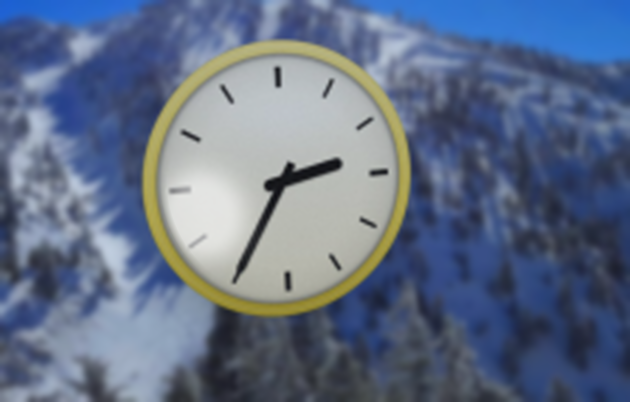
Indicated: 2,35
